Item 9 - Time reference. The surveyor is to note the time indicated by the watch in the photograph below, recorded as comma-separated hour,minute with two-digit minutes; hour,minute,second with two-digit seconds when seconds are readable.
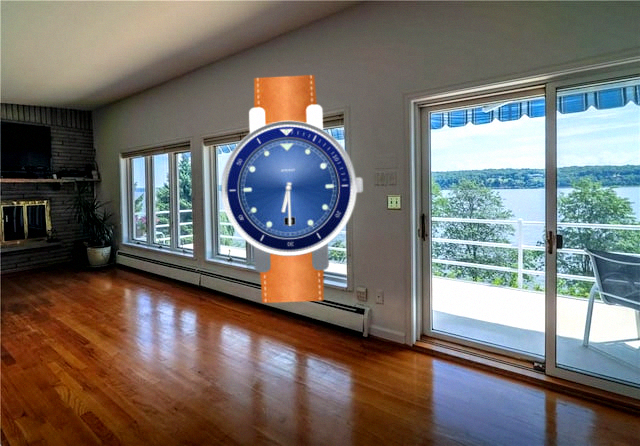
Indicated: 6,30
